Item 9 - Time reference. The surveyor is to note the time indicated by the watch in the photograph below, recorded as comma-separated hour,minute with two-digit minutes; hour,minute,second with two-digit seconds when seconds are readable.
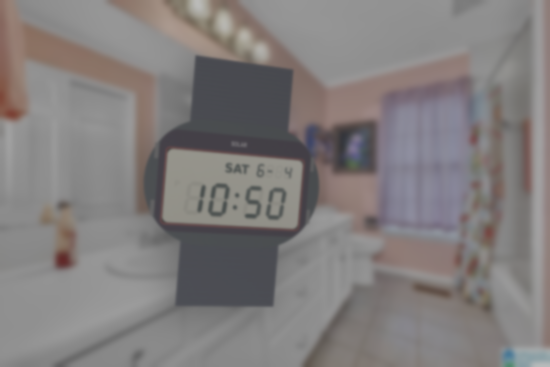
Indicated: 10,50
